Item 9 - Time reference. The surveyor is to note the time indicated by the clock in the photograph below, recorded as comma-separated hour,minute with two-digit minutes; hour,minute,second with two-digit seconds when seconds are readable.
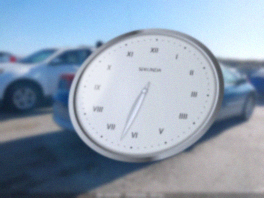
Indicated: 6,32
